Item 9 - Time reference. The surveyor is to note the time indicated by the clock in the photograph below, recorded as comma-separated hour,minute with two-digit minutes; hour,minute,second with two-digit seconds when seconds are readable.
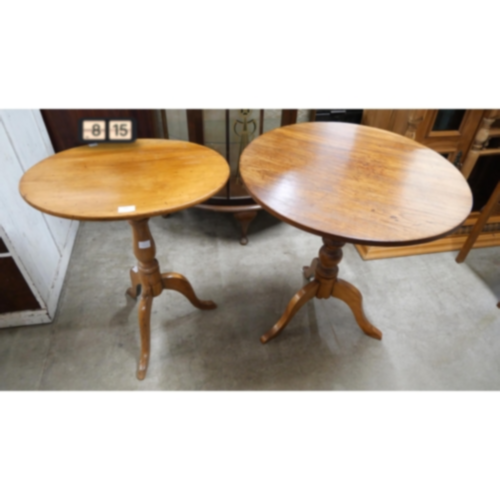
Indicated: 8,15
